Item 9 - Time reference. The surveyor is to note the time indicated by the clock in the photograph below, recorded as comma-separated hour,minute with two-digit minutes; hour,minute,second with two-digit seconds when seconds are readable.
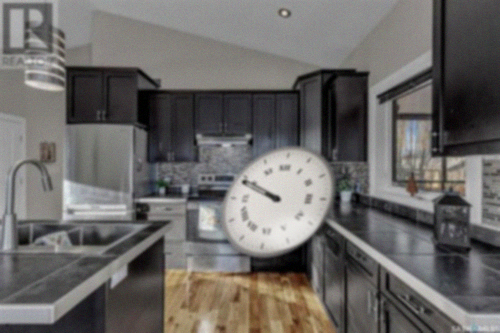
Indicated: 9,49
